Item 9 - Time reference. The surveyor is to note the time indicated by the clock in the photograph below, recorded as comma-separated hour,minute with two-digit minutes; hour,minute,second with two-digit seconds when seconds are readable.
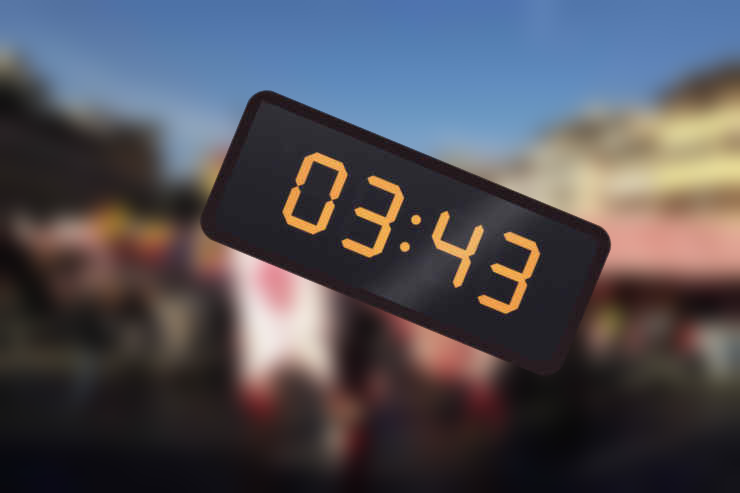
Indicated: 3,43
